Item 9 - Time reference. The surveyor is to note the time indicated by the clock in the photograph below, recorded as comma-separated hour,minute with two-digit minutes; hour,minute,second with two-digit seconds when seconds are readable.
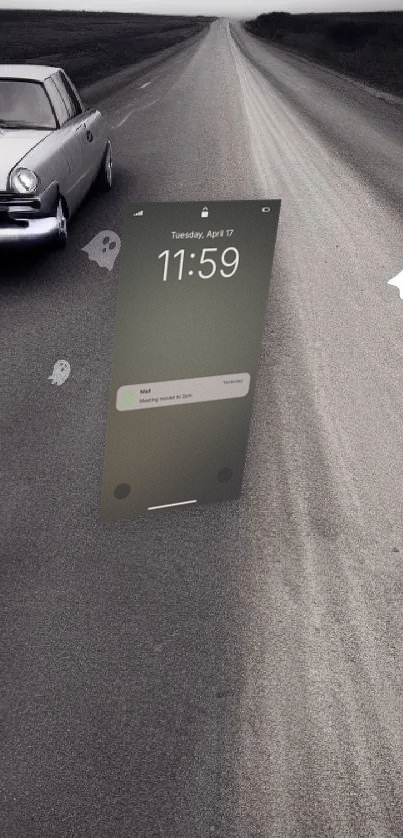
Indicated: 11,59
